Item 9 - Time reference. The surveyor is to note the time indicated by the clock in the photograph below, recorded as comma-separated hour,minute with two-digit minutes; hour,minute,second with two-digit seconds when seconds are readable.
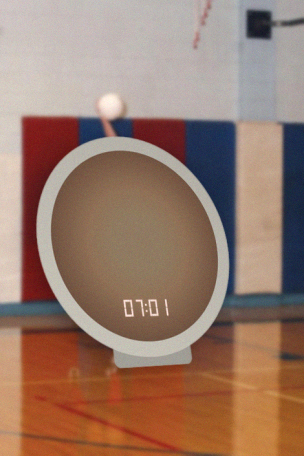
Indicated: 7,01
